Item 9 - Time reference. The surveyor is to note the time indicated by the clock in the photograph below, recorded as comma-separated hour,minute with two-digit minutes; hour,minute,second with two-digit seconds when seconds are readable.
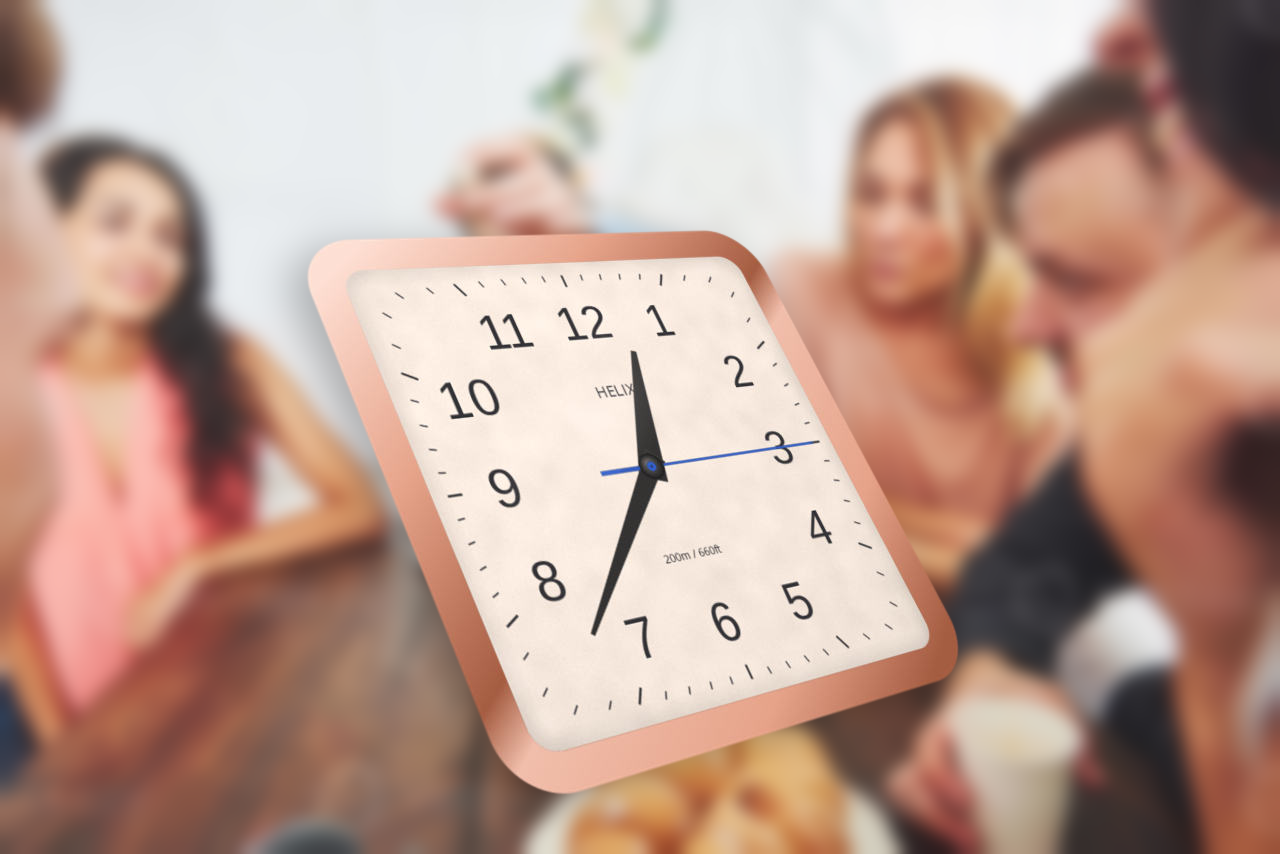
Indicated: 12,37,15
